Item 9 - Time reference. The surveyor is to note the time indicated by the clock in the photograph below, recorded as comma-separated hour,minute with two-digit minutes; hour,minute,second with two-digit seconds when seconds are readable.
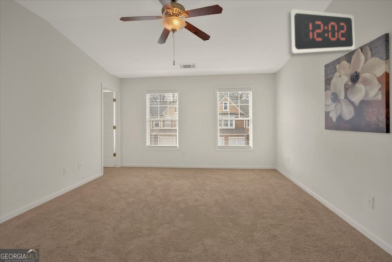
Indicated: 12,02
